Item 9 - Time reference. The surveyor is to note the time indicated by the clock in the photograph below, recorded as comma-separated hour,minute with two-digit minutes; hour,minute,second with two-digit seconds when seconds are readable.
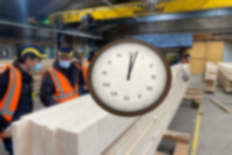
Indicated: 12,02
